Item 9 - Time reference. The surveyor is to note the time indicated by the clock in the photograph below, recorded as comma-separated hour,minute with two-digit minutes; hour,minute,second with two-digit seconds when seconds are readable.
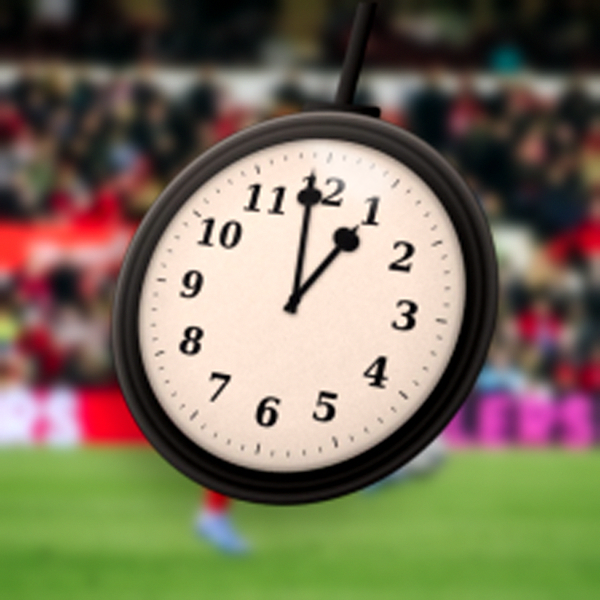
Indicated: 12,59
